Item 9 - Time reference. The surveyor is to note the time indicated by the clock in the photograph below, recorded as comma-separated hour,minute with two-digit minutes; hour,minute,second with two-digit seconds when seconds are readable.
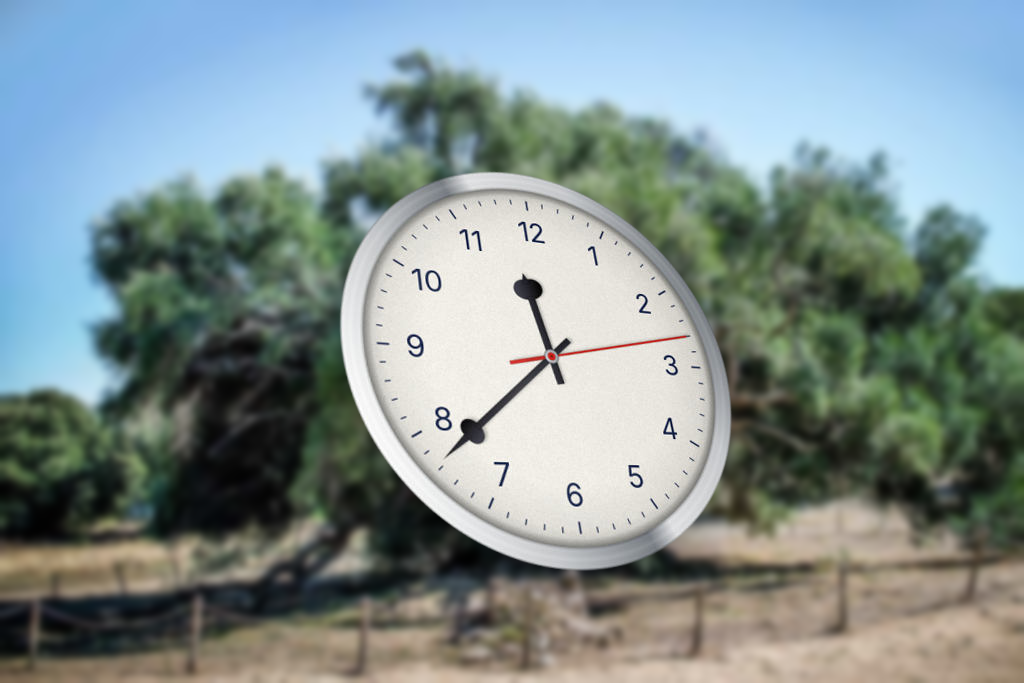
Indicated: 11,38,13
